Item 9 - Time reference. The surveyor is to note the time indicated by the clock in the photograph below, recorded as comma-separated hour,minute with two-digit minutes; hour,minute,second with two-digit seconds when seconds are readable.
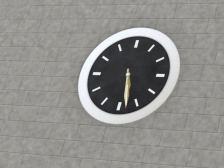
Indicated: 5,28
